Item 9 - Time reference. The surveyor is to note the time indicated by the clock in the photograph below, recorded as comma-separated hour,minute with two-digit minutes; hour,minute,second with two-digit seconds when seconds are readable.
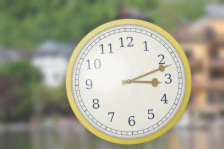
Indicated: 3,12
